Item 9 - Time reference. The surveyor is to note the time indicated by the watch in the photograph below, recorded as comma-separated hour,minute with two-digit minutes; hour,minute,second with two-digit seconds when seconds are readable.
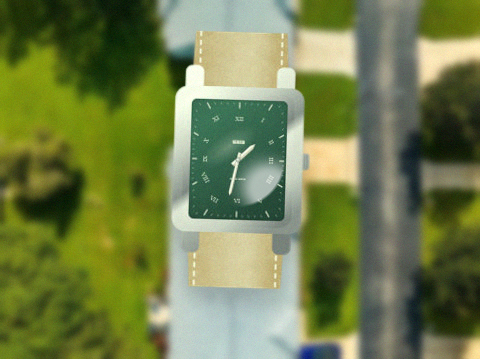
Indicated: 1,32
